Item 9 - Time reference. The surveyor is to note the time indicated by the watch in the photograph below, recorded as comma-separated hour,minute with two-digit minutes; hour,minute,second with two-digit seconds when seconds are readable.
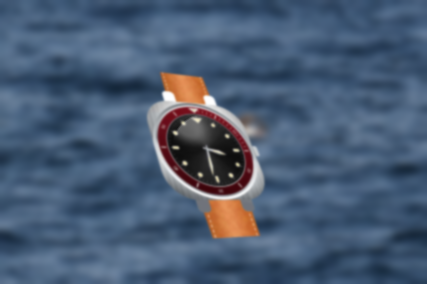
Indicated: 3,31
